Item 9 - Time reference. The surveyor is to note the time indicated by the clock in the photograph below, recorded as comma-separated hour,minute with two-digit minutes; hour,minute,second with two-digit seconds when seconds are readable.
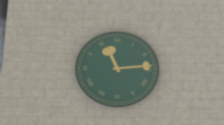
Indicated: 11,14
